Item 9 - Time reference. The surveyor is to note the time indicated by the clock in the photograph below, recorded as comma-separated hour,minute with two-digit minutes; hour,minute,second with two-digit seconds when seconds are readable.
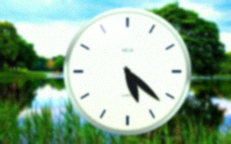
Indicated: 5,22
